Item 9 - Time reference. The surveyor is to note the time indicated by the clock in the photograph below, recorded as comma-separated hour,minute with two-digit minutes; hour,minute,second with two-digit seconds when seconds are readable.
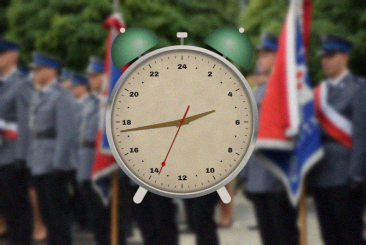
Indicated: 4,43,34
